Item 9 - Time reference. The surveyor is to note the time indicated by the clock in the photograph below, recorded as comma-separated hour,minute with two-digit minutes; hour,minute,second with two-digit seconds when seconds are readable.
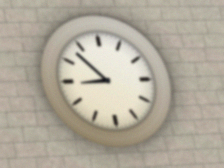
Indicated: 8,53
